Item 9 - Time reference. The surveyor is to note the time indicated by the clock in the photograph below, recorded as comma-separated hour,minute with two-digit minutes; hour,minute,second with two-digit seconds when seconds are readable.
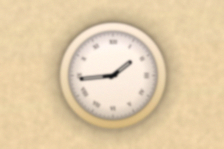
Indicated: 1,44
